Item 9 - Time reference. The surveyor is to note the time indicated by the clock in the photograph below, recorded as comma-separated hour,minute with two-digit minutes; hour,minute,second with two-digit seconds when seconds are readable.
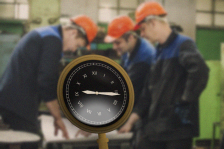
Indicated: 9,16
